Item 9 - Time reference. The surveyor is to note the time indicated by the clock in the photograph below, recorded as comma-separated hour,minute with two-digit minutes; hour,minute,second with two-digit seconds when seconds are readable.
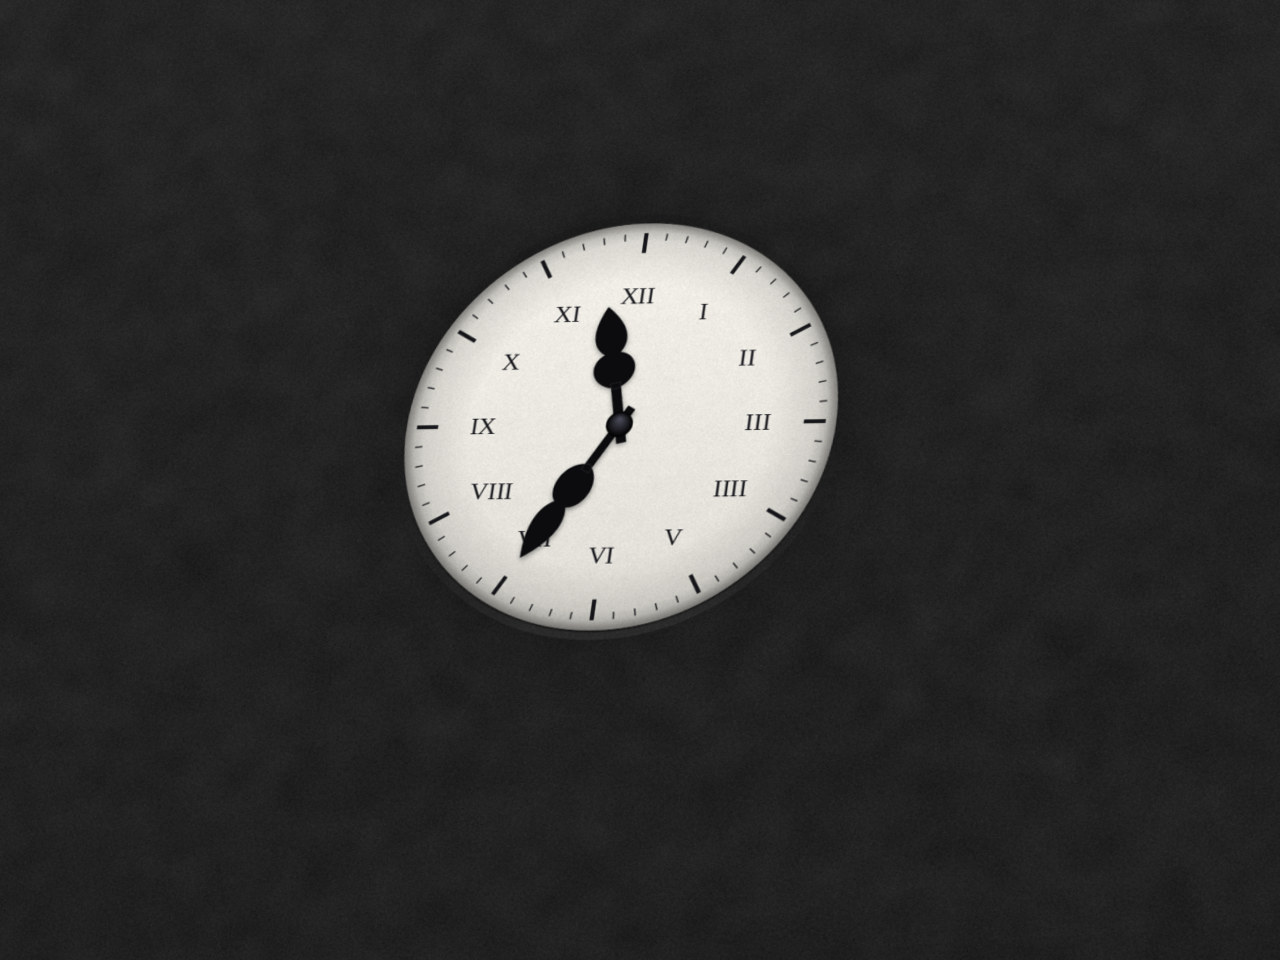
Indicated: 11,35
